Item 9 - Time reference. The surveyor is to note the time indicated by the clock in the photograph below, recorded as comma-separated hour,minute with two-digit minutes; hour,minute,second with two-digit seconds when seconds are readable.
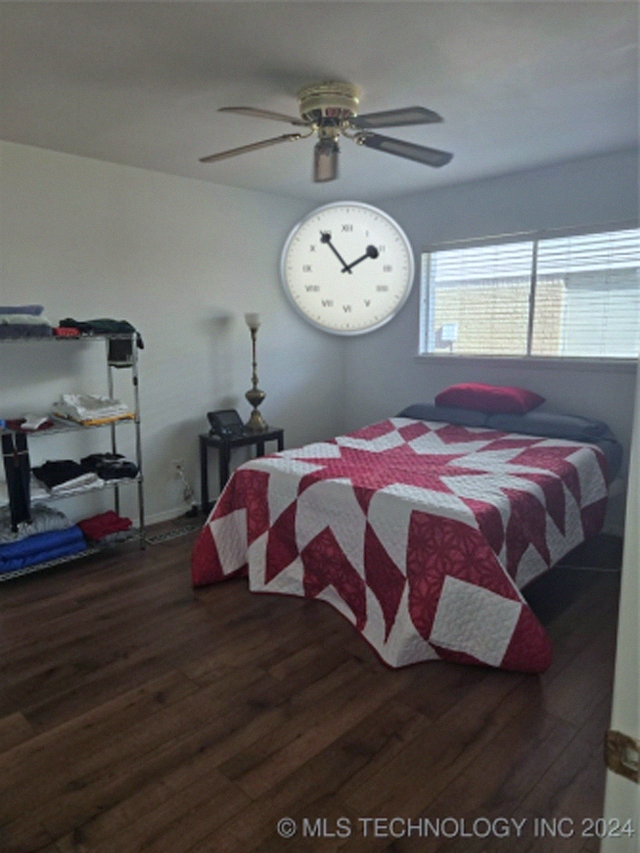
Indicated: 1,54
